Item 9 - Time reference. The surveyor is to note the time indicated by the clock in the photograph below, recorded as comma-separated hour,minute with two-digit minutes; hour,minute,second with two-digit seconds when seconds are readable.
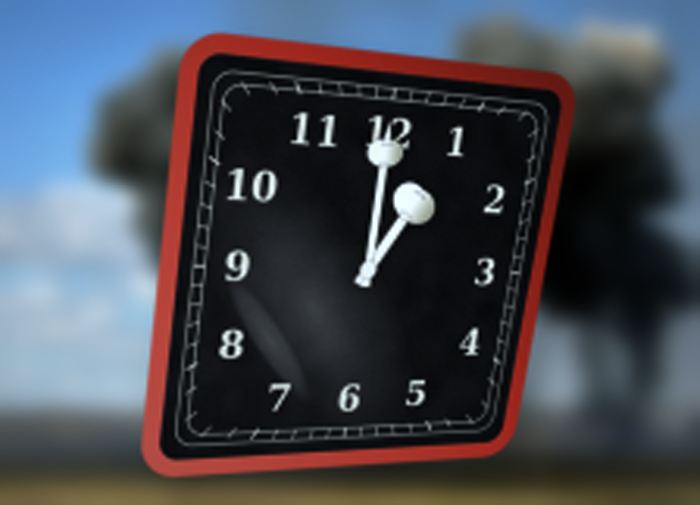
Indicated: 1,00
